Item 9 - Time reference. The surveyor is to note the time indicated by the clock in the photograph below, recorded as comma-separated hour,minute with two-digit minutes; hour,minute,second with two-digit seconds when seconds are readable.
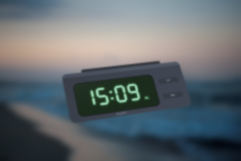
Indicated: 15,09
